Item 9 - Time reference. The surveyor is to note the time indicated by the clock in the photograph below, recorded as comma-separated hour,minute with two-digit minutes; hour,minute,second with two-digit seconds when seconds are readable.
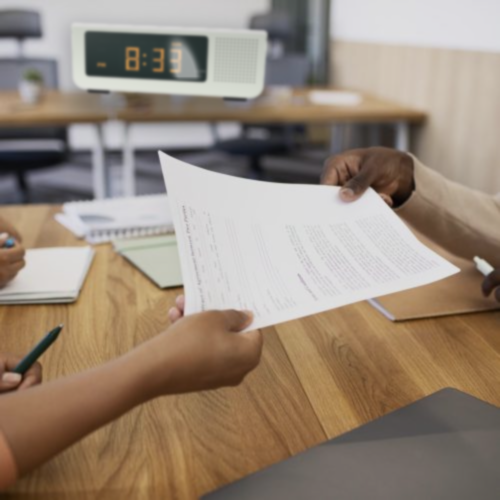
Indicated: 8,33
